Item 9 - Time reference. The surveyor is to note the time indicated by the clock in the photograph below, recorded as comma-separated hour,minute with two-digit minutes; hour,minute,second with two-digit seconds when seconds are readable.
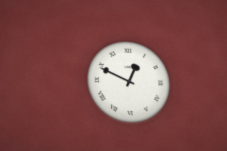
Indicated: 12,49
